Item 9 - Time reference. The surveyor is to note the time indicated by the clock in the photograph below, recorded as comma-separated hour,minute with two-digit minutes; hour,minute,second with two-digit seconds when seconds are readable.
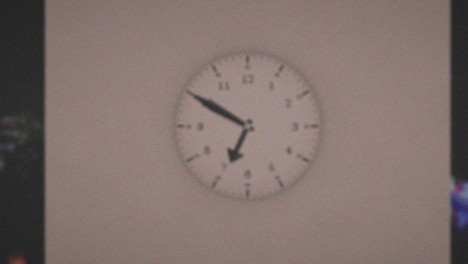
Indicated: 6,50
